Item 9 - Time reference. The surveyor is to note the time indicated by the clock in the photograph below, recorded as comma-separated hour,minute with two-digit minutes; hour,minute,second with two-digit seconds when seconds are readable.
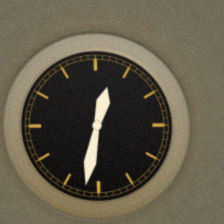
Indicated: 12,32
